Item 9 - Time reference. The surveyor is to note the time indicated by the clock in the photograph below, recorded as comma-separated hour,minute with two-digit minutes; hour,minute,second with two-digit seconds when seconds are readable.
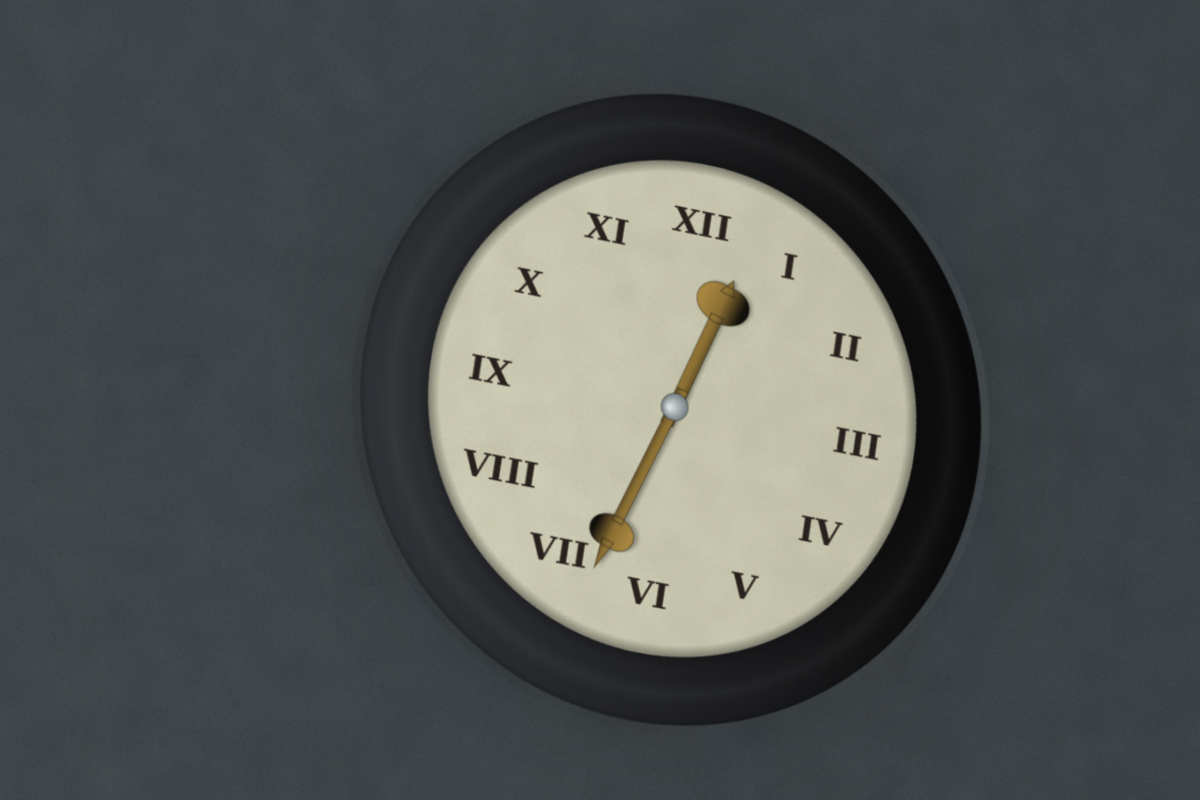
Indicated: 12,33
